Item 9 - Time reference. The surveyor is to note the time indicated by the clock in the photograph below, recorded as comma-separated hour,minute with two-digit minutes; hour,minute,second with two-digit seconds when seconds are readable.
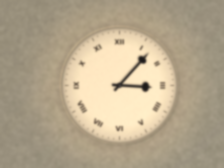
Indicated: 3,07
